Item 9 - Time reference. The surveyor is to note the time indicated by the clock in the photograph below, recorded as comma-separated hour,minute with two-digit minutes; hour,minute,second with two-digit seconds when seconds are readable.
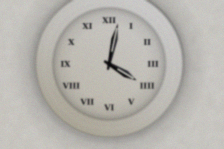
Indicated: 4,02
